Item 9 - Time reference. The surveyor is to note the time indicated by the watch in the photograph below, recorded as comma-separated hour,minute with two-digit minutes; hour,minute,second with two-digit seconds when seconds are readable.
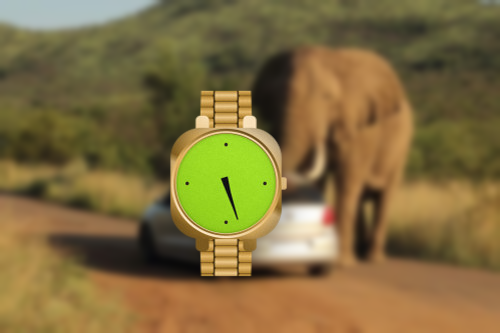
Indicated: 5,27
